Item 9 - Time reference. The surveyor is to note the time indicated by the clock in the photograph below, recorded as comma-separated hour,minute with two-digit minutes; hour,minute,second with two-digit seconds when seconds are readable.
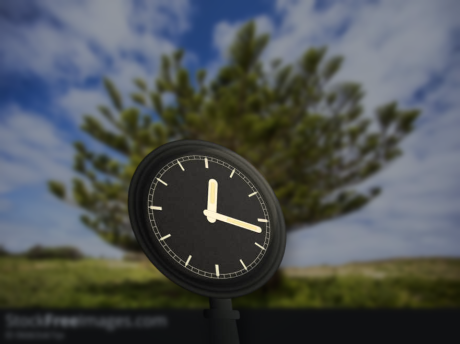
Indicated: 12,17
